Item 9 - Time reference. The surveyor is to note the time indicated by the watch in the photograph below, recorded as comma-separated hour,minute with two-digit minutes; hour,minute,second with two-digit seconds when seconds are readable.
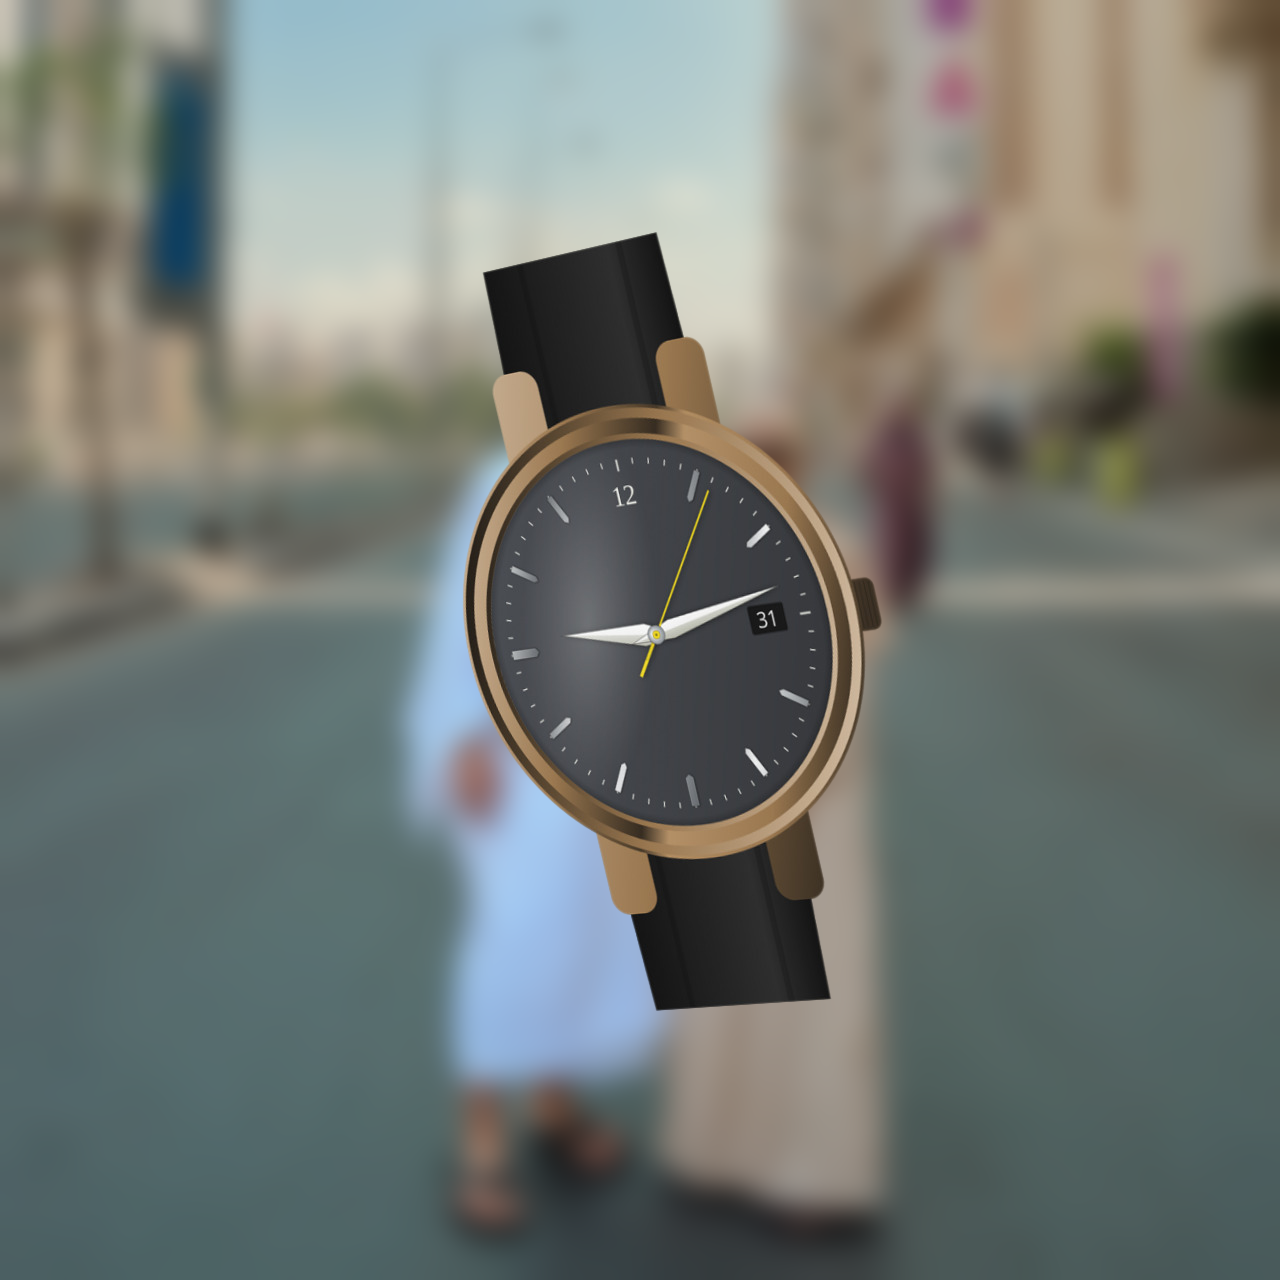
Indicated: 9,13,06
